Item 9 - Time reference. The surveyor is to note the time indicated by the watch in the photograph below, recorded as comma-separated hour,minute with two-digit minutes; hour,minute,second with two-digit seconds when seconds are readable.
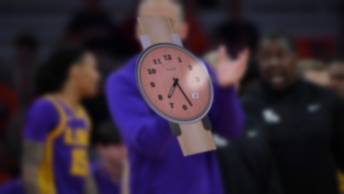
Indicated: 7,27
